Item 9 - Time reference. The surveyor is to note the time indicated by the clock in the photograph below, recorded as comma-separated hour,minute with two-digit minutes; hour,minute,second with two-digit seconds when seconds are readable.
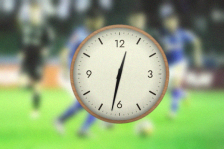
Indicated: 12,32
